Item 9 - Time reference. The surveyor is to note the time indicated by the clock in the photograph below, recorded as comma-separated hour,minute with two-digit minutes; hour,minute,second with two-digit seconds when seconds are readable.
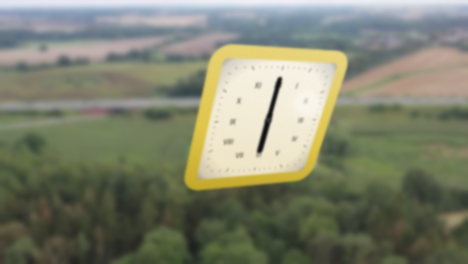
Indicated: 6,00
